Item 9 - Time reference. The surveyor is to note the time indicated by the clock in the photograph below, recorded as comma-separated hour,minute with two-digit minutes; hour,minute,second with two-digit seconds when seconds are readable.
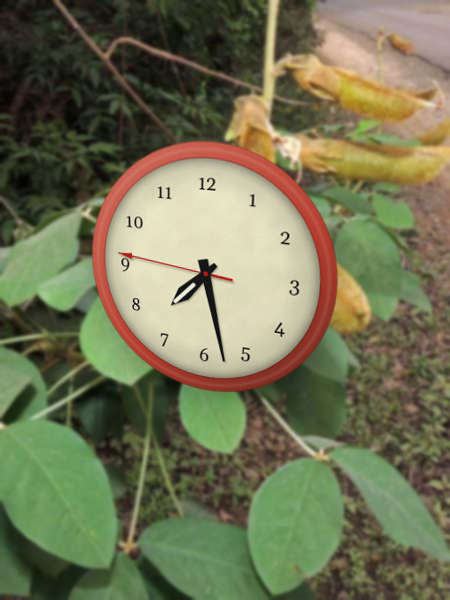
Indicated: 7,27,46
